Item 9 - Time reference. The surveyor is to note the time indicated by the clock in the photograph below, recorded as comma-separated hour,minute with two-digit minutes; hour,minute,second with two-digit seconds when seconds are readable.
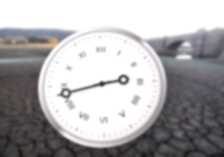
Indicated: 2,43
